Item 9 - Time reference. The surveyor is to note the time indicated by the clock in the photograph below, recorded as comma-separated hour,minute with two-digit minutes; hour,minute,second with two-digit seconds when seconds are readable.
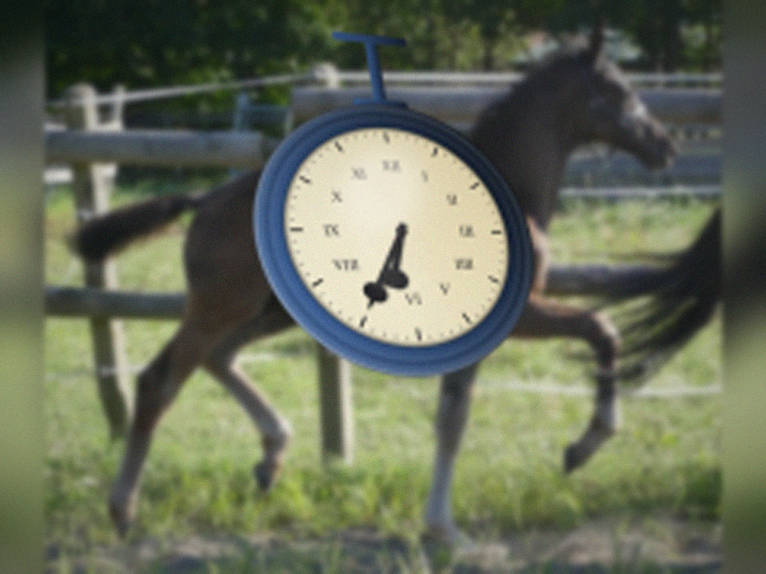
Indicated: 6,35
